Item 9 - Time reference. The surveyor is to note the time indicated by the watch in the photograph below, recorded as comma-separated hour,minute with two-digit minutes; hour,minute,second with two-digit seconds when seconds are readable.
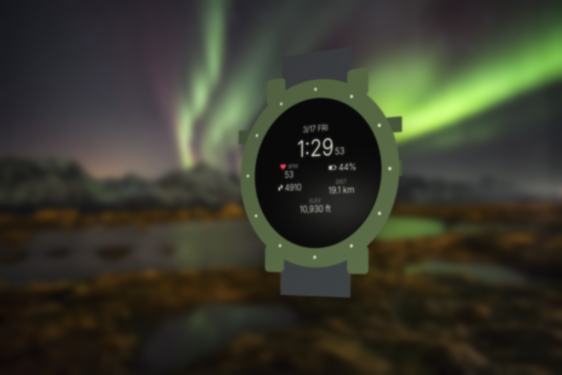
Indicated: 1,29
